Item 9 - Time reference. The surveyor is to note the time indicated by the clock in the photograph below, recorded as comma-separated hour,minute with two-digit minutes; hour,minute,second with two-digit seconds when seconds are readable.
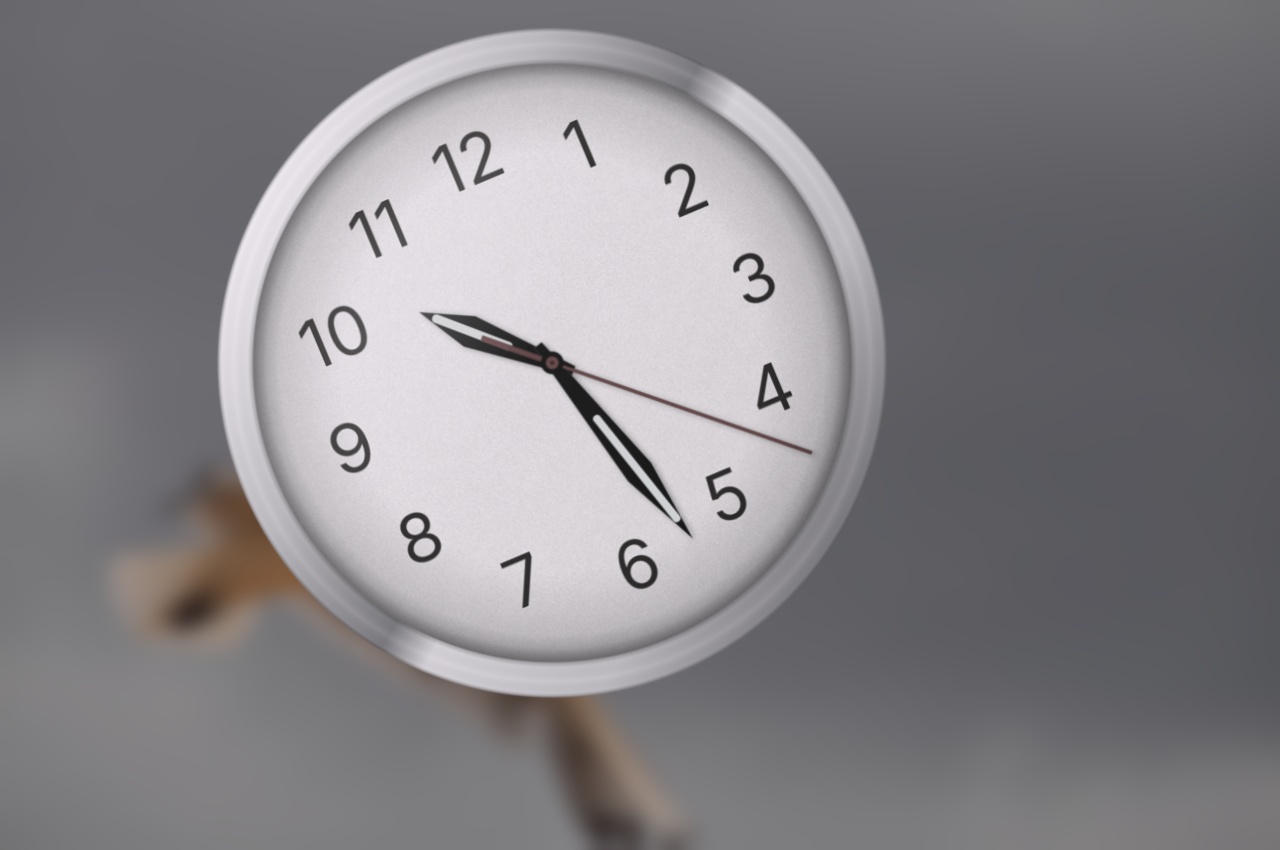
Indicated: 10,27,22
